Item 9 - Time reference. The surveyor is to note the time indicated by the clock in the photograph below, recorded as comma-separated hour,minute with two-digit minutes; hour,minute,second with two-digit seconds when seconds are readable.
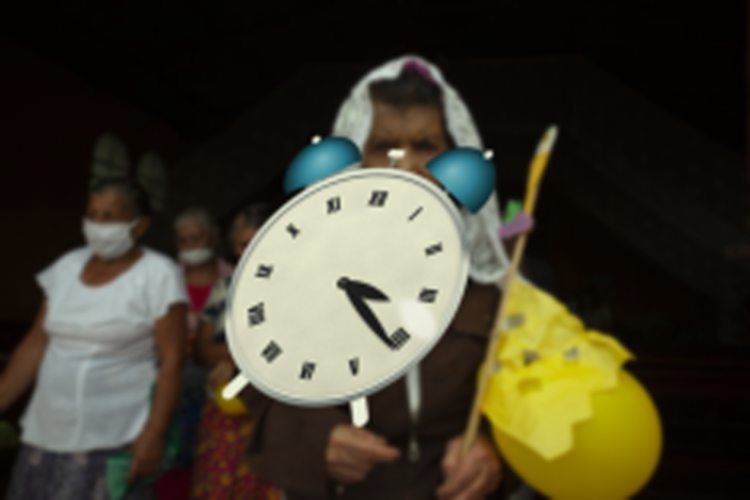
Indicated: 3,21
